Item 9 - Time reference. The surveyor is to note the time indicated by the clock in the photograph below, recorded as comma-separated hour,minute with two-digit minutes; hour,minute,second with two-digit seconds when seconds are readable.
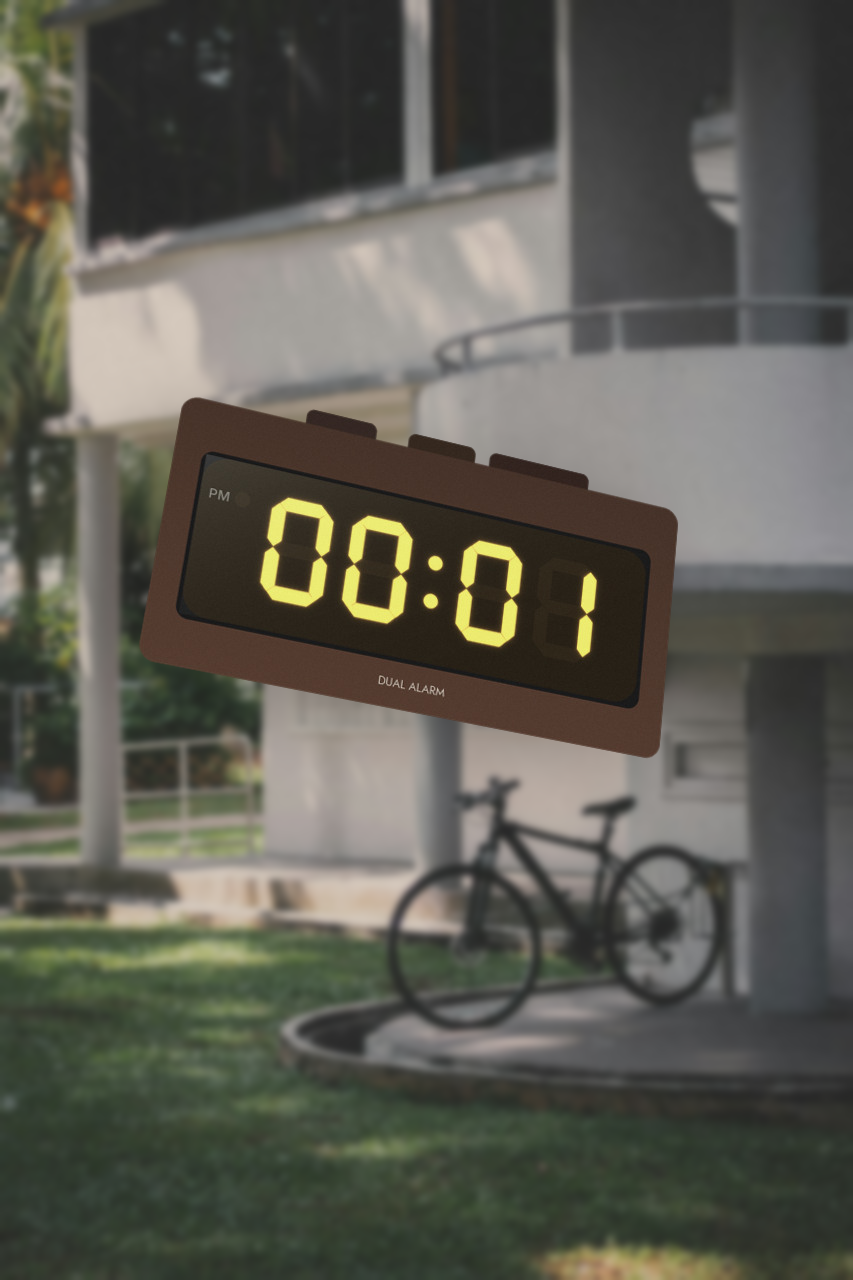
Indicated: 0,01
